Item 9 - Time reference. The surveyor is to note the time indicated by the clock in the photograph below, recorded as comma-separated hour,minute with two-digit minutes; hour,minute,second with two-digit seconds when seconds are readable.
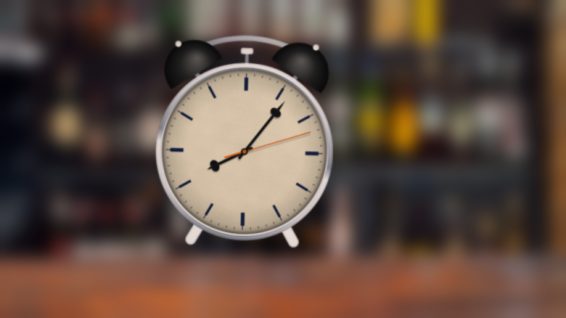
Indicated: 8,06,12
